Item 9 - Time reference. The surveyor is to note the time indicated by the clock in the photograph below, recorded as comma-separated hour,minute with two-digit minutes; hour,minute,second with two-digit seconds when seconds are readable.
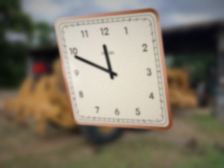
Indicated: 11,49
